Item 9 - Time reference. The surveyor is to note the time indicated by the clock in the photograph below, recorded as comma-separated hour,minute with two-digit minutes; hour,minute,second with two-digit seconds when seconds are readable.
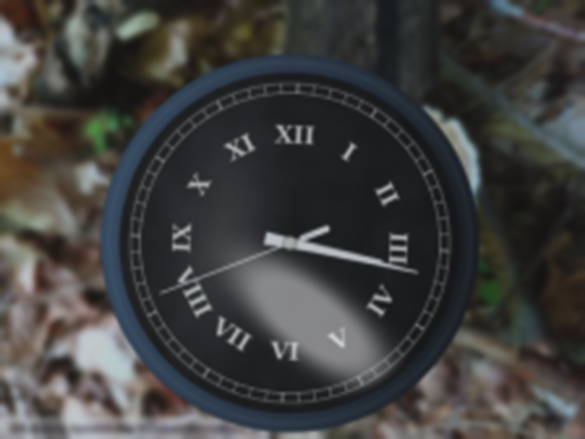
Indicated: 3,16,41
